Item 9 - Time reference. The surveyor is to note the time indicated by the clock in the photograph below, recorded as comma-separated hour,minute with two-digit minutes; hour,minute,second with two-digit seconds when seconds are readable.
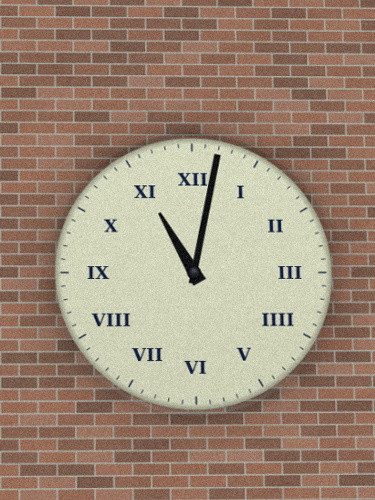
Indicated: 11,02
